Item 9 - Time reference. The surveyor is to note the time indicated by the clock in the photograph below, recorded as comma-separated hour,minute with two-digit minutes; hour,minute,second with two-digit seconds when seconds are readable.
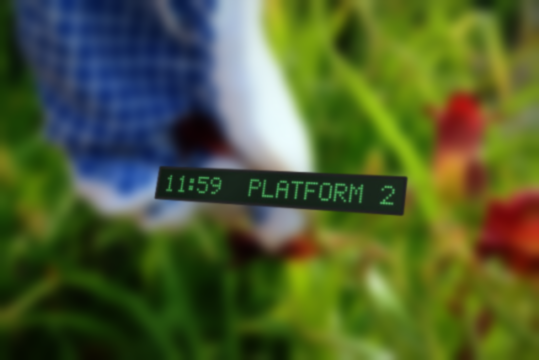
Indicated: 11,59
